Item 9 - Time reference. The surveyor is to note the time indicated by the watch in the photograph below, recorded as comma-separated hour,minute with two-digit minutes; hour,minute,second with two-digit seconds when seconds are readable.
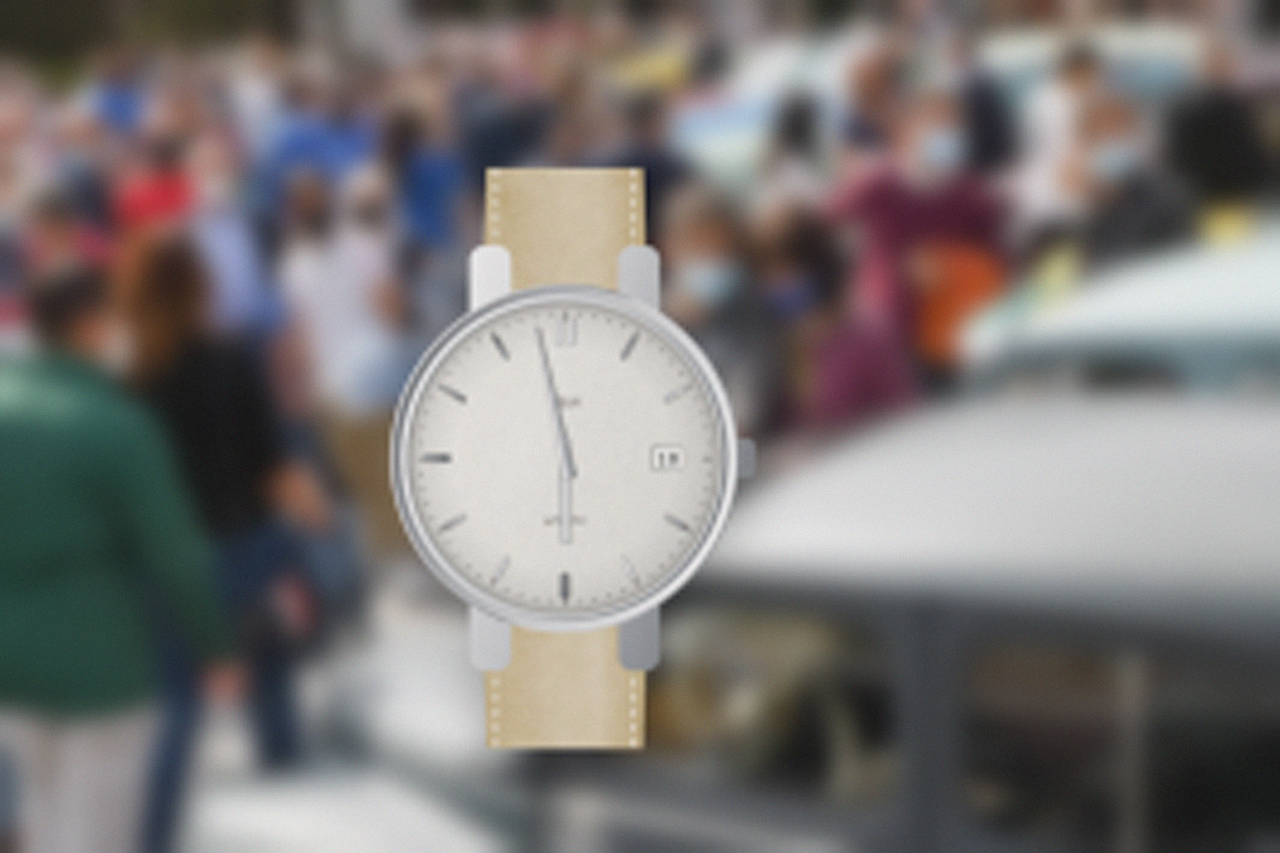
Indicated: 5,58
